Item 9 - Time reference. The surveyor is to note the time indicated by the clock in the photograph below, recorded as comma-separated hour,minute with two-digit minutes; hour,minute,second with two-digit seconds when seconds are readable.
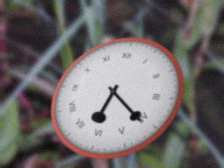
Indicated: 6,21
